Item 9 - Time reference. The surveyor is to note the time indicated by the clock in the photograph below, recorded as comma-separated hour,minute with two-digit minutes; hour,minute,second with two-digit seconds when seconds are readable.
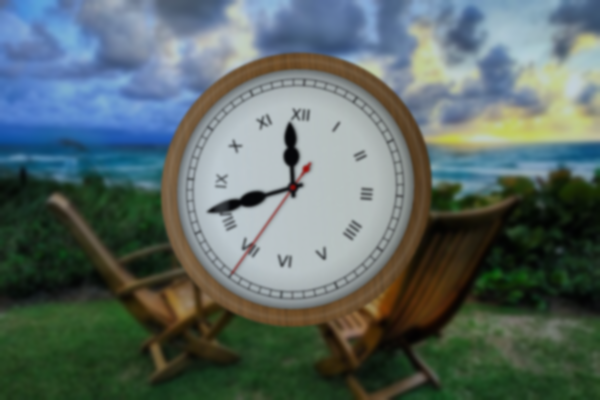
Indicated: 11,41,35
